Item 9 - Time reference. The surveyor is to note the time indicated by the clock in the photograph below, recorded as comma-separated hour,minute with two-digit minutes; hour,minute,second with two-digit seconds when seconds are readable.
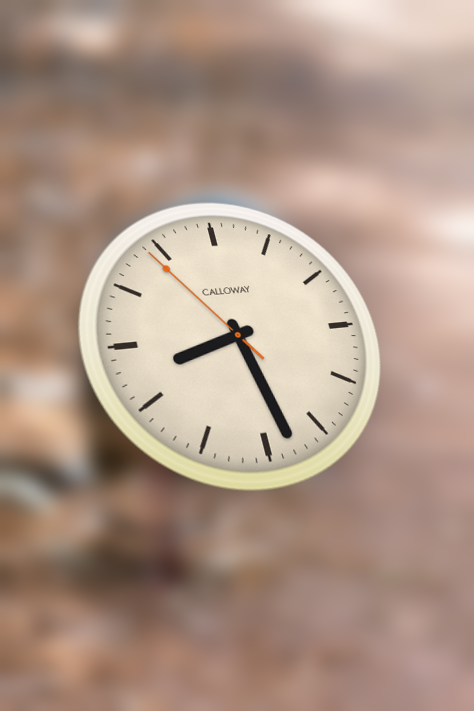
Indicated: 8,27,54
